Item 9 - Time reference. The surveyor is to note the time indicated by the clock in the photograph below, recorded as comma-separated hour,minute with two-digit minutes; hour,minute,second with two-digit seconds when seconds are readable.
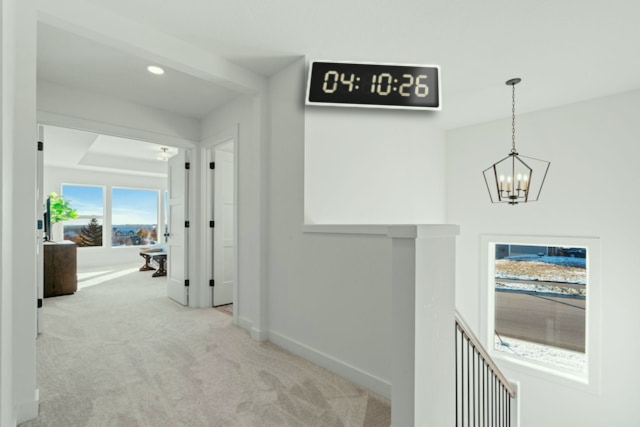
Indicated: 4,10,26
